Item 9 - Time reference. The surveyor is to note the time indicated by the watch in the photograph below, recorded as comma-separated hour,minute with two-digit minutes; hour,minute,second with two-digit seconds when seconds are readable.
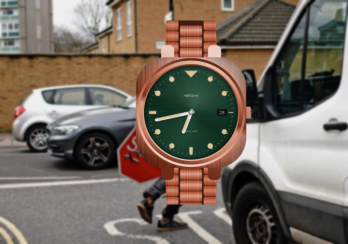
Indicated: 6,43
